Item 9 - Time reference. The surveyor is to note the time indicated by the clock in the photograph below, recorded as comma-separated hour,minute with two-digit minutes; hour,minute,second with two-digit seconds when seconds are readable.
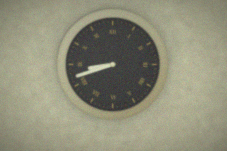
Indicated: 8,42
